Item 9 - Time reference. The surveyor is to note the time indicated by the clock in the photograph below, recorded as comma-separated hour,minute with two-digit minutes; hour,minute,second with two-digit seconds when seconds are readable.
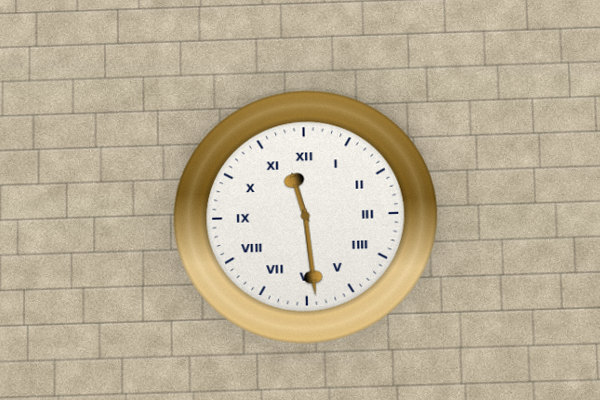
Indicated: 11,29
